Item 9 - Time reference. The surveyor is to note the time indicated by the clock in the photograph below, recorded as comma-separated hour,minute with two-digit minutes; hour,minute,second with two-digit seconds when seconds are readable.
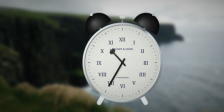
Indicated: 10,35
